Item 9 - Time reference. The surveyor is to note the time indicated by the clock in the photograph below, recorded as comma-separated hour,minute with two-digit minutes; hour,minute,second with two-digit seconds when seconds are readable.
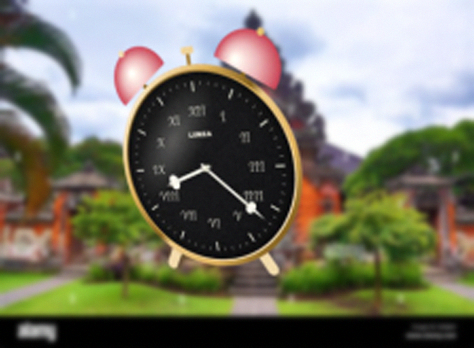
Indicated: 8,22
